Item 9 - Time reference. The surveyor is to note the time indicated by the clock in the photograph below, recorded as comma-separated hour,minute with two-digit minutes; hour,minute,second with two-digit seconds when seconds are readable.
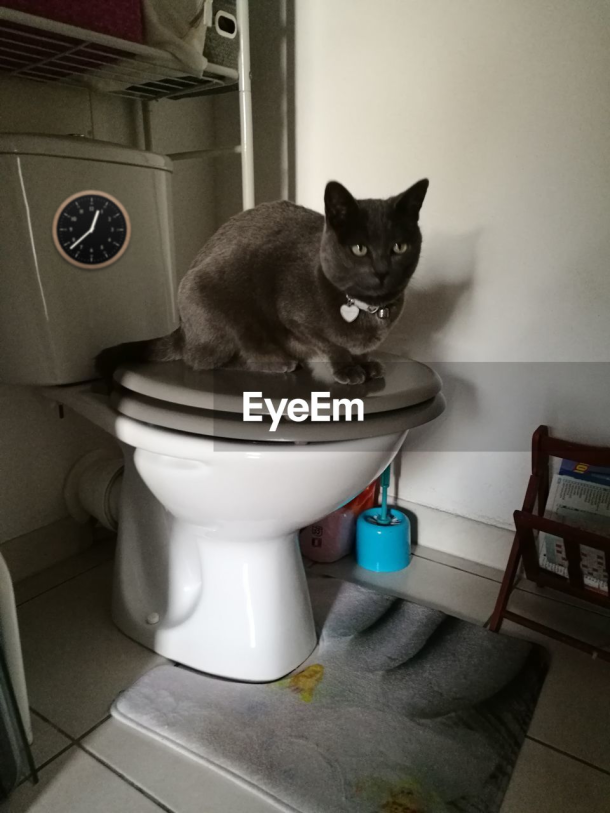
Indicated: 12,38
